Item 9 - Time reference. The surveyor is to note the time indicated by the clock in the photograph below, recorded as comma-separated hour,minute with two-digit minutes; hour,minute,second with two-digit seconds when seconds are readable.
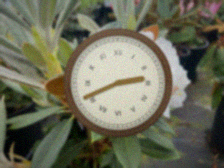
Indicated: 2,41
